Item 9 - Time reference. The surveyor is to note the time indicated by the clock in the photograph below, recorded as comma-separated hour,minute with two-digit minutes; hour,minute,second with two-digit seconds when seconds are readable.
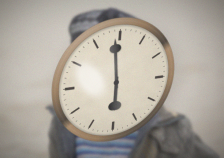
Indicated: 5,59
